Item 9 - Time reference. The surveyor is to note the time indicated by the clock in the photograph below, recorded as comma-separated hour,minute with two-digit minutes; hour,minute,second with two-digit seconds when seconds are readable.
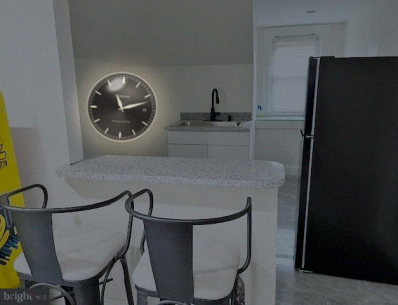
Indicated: 11,12
